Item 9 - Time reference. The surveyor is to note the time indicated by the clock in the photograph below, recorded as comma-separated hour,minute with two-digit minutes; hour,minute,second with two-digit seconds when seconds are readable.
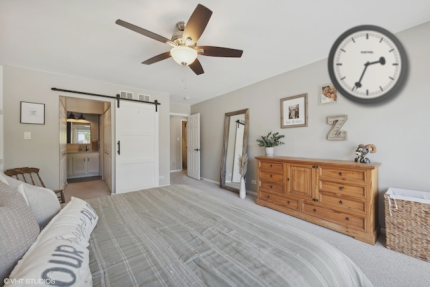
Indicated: 2,34
